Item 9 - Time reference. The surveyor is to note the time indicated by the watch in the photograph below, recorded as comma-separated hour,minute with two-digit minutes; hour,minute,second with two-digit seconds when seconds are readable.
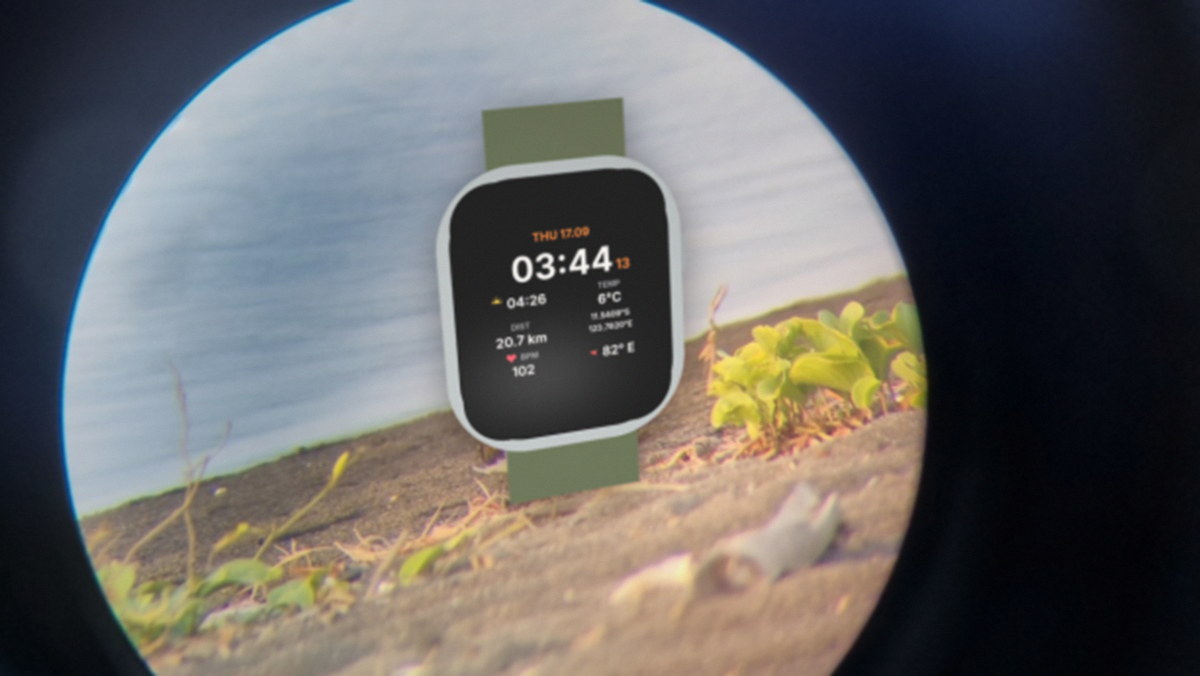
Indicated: 3,44
